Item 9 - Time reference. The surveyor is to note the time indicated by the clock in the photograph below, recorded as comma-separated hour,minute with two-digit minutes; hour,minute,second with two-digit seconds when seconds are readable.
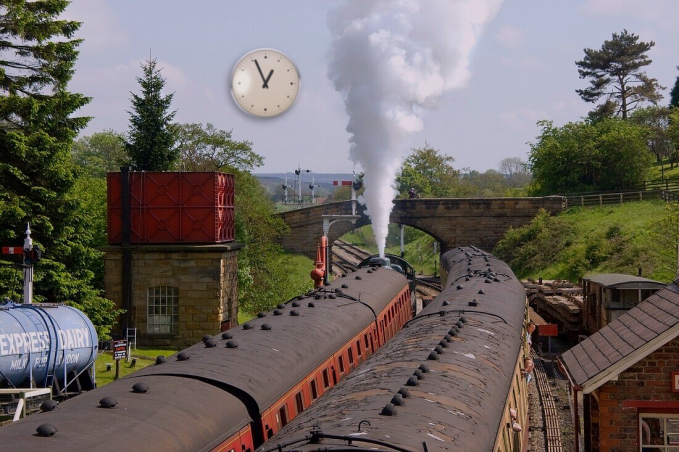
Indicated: 12,56
